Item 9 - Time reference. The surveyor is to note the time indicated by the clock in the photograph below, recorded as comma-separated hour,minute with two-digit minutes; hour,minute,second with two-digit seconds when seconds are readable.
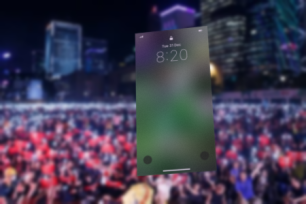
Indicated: 8,20
